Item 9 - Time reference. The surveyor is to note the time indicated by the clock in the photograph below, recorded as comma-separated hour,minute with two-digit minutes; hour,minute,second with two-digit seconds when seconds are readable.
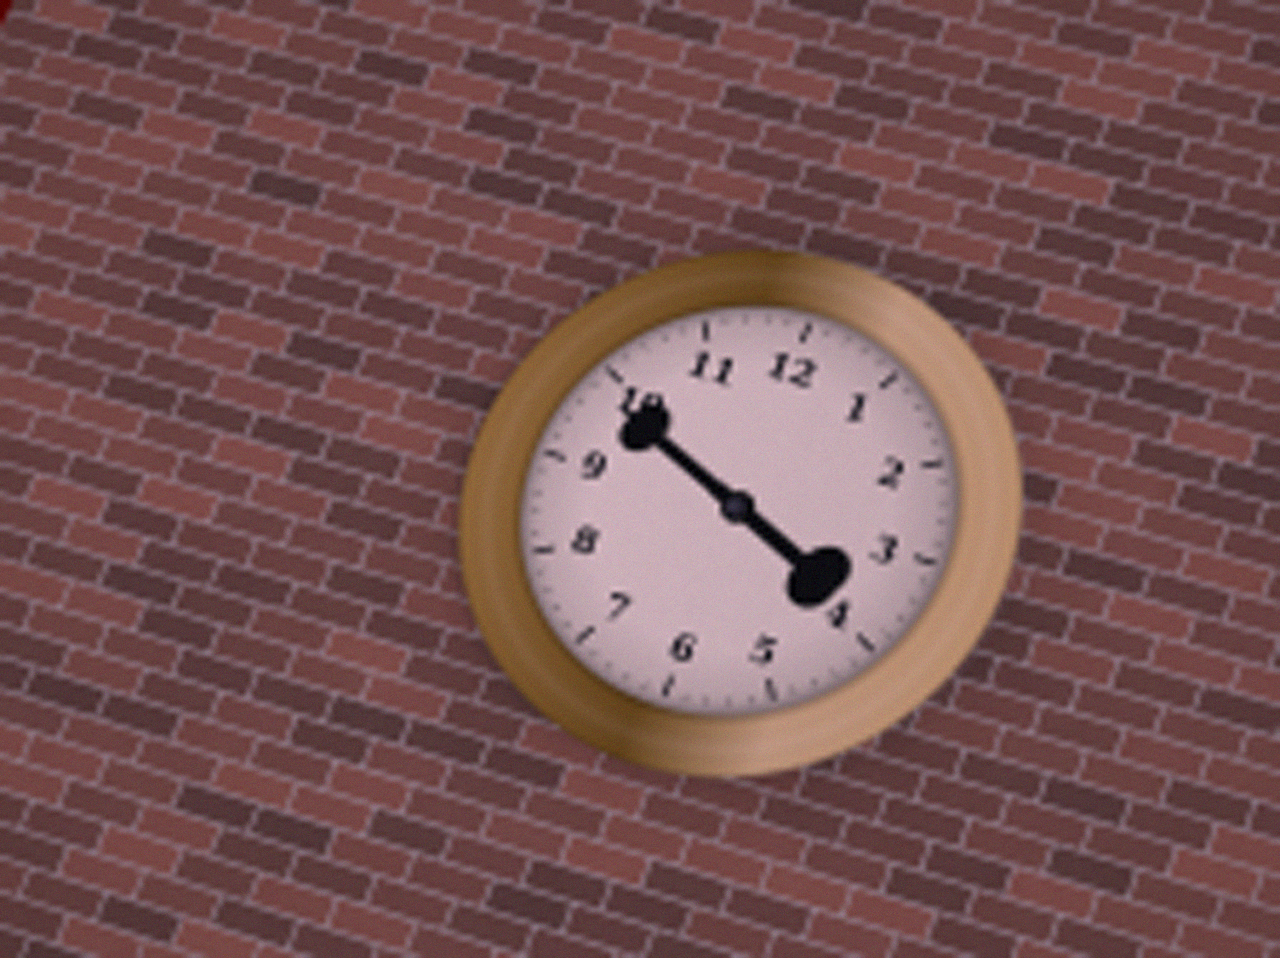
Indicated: 3,49
